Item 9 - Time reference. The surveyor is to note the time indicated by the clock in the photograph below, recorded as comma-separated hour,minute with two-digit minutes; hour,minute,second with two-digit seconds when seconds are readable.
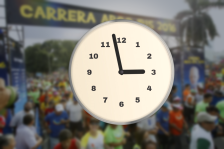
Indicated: 2,58
